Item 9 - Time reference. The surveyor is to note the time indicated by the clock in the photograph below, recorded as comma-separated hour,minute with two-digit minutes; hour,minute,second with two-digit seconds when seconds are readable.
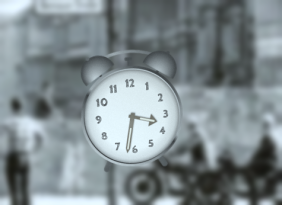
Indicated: 3,32
